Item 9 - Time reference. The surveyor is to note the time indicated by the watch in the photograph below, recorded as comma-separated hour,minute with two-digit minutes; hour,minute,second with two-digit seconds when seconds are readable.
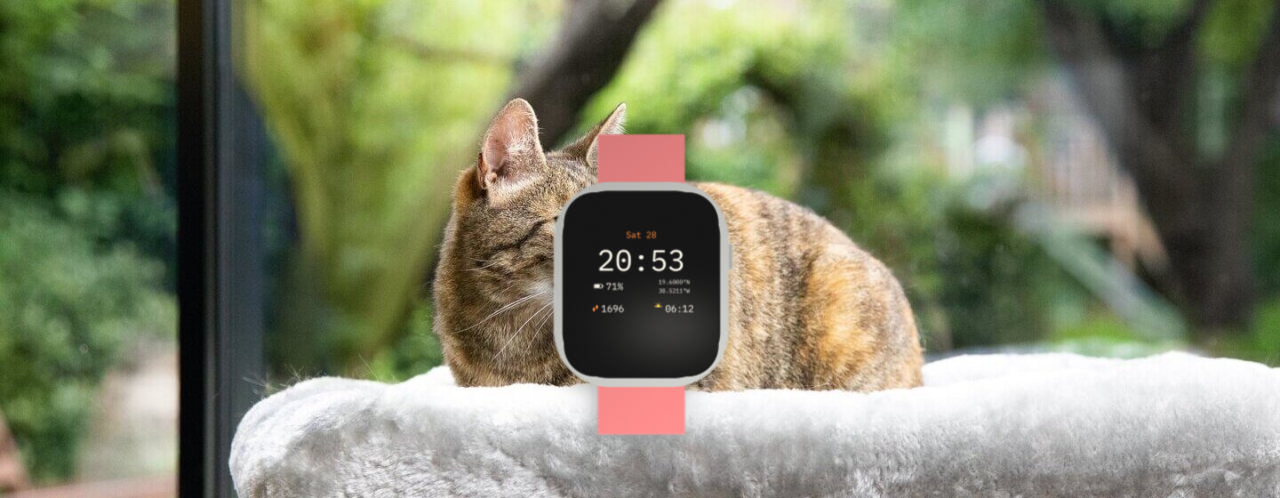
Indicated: 20,53
